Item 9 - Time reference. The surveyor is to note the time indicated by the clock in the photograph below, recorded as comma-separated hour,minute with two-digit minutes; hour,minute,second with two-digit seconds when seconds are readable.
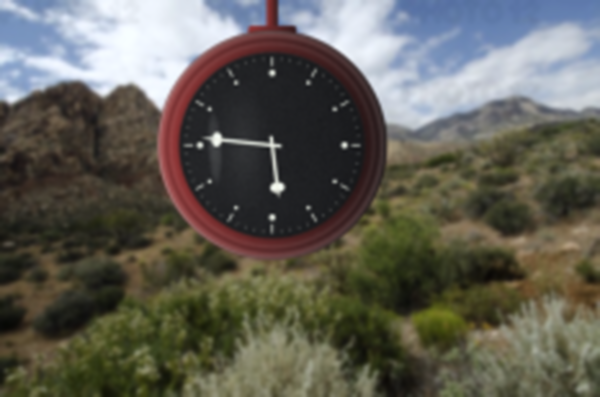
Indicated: 5,46
